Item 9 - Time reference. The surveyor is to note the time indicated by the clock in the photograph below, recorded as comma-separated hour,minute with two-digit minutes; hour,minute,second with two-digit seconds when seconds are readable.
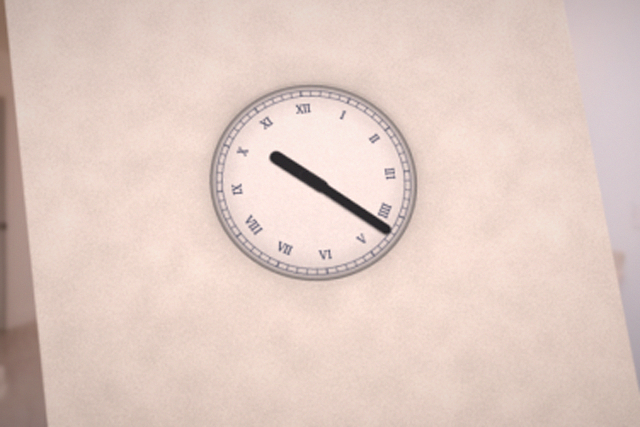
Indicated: 10,22
